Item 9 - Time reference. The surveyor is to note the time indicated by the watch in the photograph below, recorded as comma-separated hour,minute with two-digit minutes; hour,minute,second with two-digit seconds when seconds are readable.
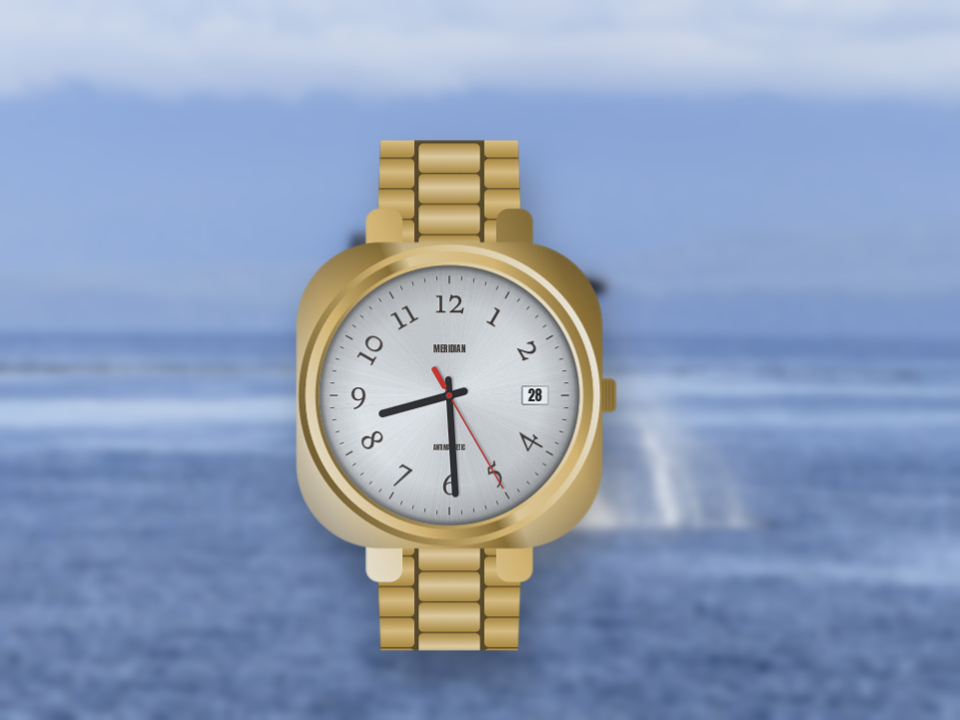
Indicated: 8,29,25
